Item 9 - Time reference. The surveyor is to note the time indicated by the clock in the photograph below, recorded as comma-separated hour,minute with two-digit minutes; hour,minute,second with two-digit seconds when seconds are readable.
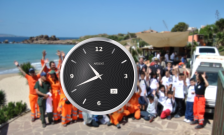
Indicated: 10,41
